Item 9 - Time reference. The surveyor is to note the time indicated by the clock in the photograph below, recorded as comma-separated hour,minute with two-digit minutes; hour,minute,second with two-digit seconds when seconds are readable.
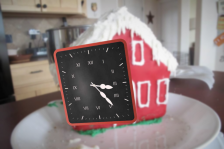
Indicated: 3,24
